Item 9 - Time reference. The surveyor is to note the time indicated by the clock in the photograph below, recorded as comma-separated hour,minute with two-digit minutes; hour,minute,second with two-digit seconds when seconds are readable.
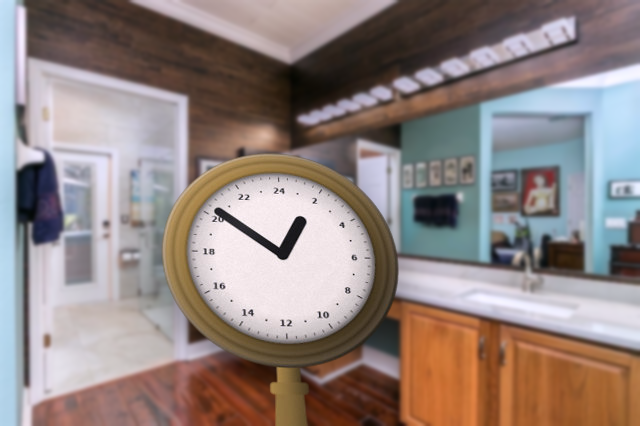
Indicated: 1,51
